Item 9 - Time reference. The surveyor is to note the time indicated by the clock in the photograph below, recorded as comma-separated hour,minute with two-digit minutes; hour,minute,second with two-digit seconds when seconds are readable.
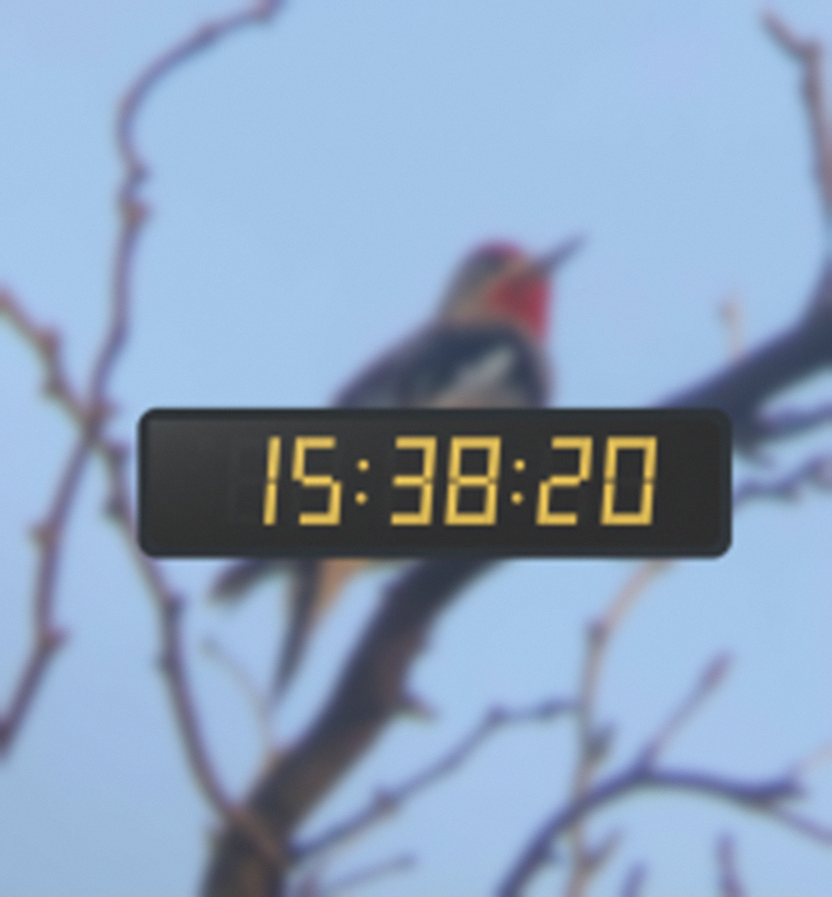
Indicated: 15,38,20
